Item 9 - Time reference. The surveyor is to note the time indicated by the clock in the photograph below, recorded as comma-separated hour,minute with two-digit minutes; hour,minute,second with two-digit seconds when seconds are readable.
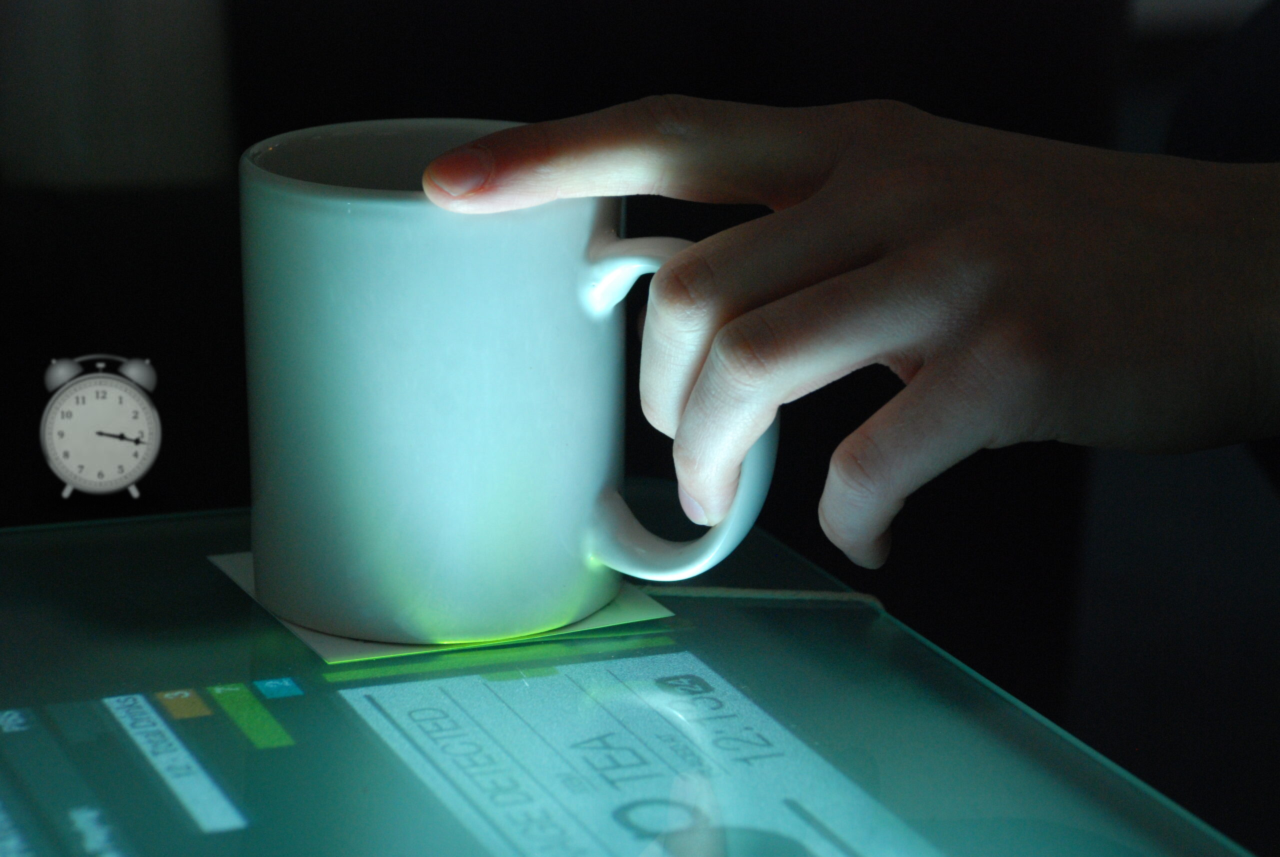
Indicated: 3,17
